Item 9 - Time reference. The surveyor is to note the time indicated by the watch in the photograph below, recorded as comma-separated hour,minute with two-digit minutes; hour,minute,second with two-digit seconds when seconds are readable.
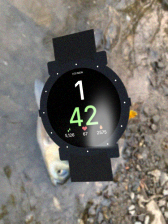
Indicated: 1,42
